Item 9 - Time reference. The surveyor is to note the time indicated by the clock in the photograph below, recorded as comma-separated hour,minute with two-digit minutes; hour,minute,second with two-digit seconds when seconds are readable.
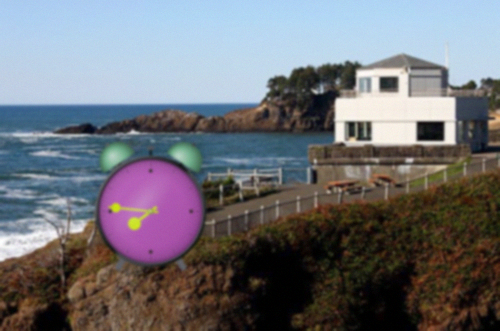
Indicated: 7,46
